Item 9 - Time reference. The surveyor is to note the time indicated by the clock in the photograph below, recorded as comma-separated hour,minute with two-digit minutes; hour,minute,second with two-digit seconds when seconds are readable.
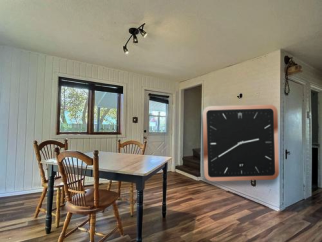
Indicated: 2,40
